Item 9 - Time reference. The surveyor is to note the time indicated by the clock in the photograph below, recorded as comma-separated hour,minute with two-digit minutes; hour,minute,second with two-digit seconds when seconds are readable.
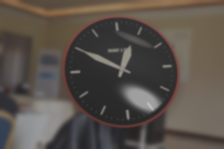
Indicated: 12,50
